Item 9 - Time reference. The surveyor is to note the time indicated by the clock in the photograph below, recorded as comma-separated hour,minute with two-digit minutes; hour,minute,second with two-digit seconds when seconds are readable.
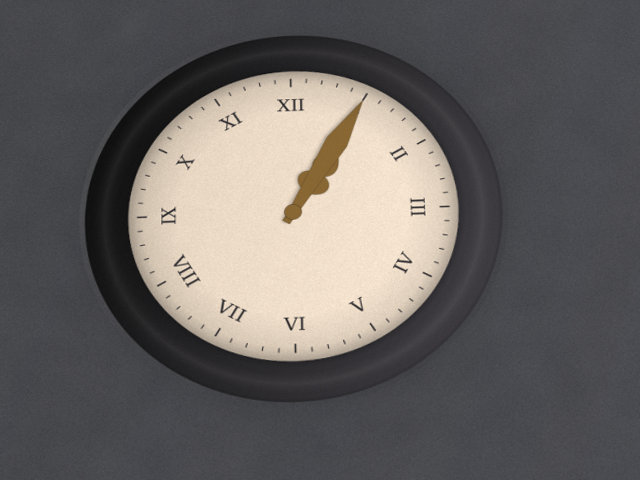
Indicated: 1,05
